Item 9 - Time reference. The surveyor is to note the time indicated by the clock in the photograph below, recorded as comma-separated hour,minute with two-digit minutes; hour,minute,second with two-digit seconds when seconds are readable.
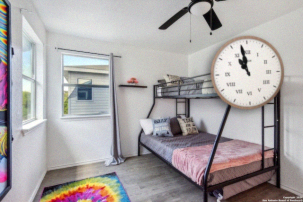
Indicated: 10,58
